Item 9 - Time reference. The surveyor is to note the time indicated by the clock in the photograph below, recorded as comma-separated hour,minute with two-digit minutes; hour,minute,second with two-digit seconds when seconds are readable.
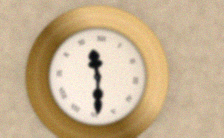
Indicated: 11,29
